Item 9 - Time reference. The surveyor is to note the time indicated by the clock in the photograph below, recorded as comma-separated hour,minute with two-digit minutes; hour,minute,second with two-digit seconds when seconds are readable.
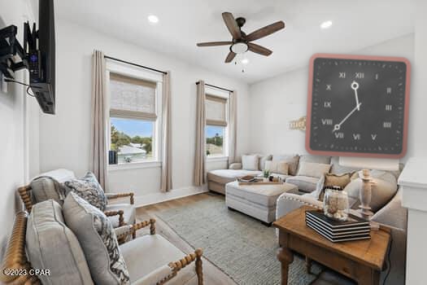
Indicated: 11,37
